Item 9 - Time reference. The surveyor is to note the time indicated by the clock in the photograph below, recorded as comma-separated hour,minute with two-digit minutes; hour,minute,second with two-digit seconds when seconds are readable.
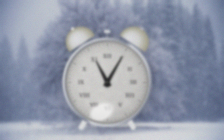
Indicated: 11,05
